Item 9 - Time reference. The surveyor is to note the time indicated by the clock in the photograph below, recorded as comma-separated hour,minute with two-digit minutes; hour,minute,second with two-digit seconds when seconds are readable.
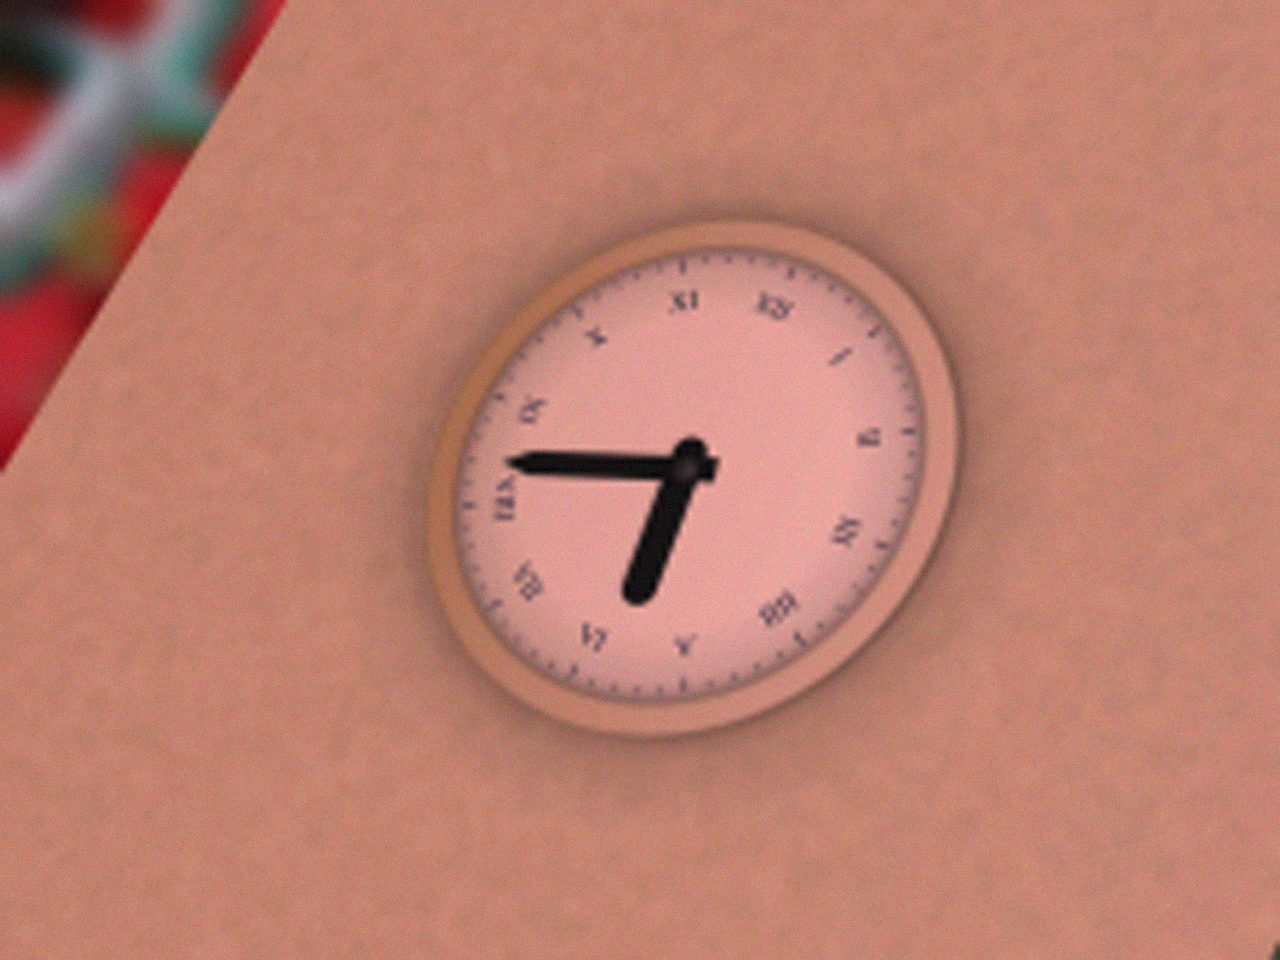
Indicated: 5,42
